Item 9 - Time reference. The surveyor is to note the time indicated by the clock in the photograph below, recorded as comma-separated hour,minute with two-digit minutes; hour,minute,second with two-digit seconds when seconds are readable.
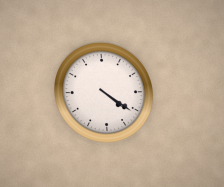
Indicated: 4,21
